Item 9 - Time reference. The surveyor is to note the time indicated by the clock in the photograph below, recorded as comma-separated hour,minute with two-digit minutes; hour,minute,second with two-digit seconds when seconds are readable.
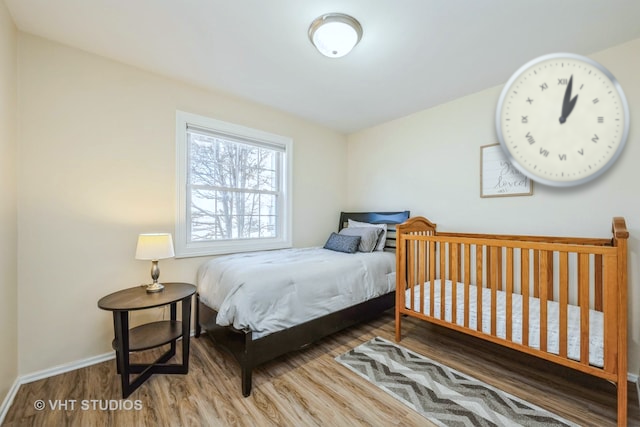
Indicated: 1,02
